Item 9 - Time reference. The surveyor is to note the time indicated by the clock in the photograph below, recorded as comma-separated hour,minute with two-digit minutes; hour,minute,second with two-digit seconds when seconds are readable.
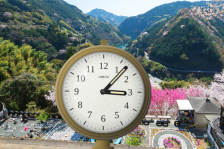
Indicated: 3,07
